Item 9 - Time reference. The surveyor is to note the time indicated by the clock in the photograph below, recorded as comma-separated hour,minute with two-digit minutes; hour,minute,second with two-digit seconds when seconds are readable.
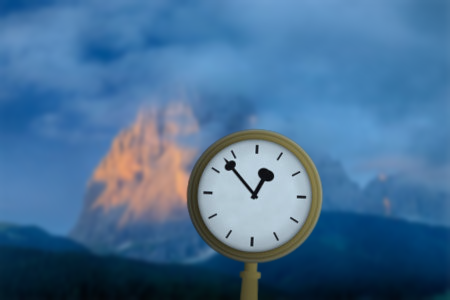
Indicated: 12,53
